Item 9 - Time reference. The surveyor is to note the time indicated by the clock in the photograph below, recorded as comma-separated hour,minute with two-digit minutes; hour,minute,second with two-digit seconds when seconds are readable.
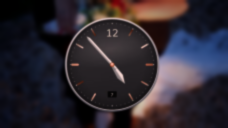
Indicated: 4,53
